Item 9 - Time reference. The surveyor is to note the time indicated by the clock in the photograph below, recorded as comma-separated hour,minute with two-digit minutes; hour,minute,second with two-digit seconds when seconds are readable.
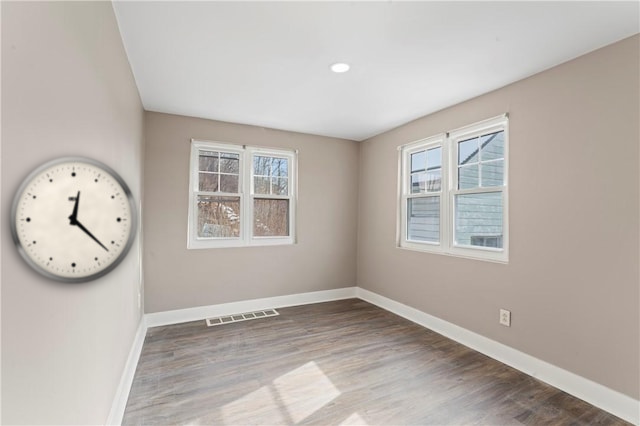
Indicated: 12,22
